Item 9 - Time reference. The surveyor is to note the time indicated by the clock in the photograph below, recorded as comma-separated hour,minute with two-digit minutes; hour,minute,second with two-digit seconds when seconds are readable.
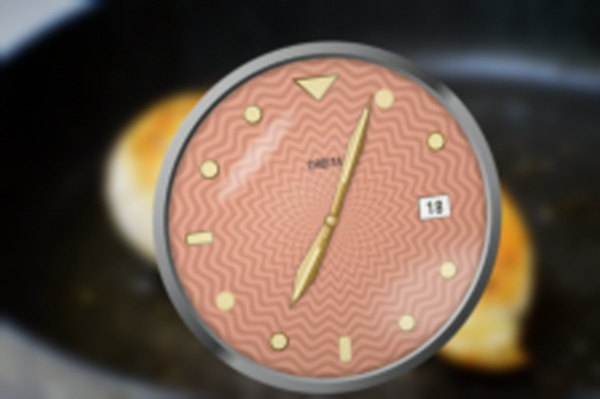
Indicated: 7,04
